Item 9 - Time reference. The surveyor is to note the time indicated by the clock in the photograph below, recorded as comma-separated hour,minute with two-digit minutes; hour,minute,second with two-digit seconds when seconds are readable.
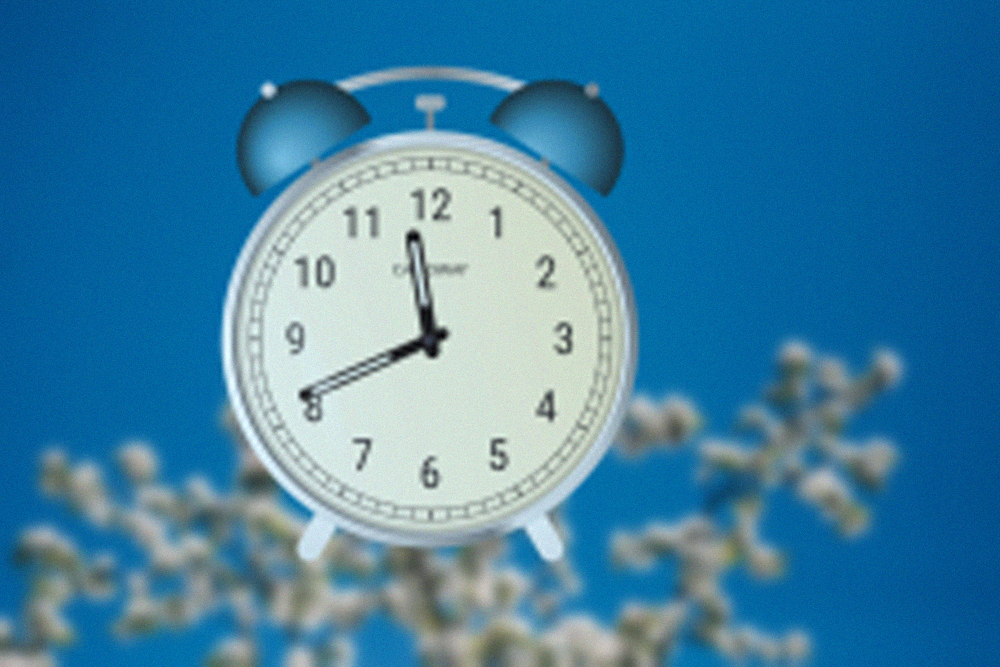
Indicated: 11,41
